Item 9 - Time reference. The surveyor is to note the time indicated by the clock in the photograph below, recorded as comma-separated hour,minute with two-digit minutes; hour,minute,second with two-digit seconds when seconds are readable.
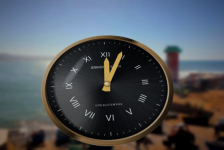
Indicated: 12,04
